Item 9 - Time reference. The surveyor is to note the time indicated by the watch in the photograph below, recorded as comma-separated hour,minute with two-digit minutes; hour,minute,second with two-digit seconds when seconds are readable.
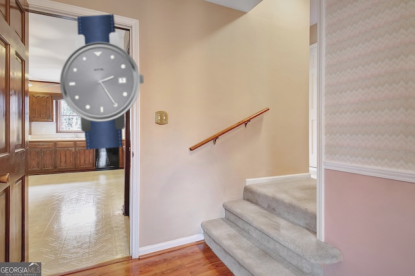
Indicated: 2,25
